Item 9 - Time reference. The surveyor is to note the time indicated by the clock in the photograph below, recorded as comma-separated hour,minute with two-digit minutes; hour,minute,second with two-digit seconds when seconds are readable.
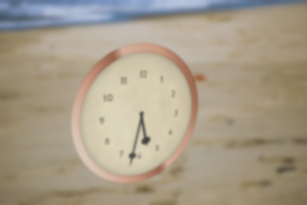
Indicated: 5,32
